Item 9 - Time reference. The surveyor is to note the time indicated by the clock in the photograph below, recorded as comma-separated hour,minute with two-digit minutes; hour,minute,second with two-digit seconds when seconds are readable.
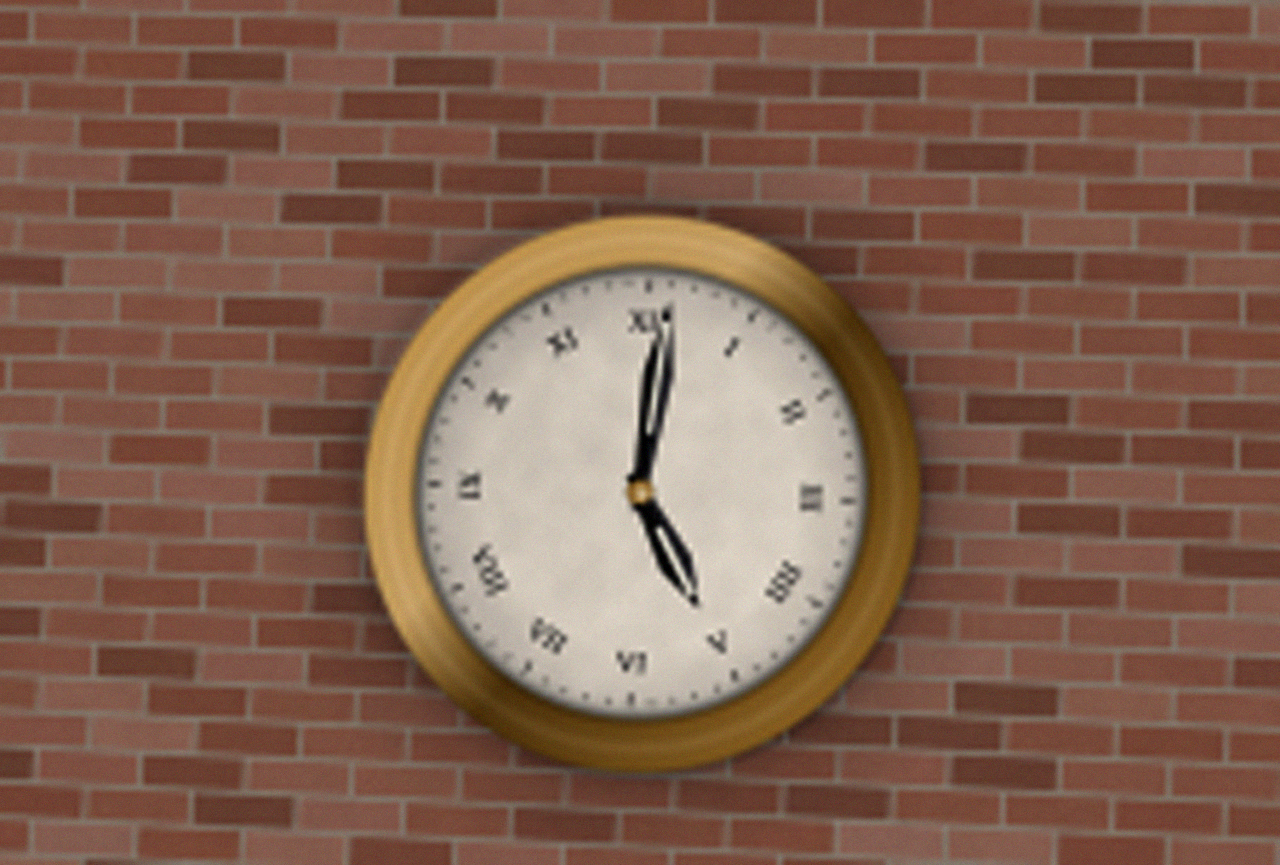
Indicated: 5,01
